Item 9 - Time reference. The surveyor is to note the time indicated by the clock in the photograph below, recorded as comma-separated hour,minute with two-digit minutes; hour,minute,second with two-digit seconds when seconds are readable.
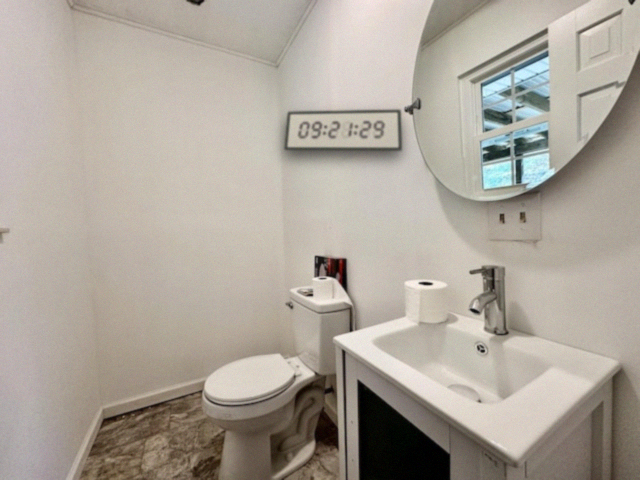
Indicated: 9,21,29
